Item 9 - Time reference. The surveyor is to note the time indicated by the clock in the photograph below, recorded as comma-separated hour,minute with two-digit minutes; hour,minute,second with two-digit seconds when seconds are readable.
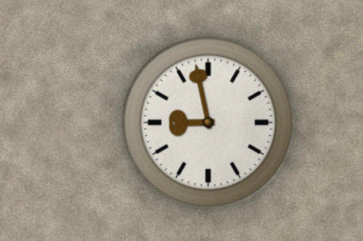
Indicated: 8,58
